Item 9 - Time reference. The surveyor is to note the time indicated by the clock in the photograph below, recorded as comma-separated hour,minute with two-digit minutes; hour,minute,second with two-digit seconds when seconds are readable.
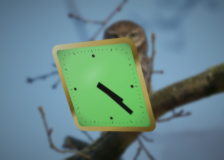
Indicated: 4,23
